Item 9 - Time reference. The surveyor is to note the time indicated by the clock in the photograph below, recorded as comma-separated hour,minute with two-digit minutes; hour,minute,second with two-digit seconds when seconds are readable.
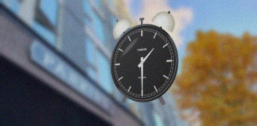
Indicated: 1,30
